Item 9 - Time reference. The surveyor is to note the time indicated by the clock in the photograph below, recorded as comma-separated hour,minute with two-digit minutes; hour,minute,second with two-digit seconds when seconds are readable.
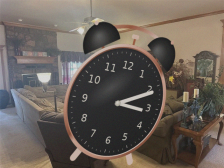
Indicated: 3,11
